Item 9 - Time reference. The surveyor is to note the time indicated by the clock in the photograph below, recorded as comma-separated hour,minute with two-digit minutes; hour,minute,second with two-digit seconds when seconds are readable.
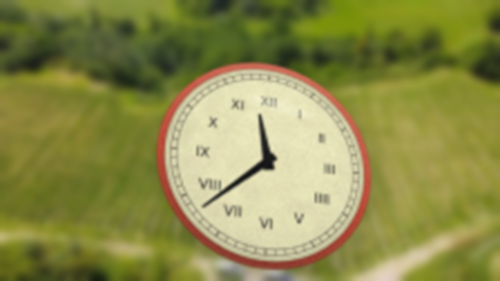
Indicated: 11,38
